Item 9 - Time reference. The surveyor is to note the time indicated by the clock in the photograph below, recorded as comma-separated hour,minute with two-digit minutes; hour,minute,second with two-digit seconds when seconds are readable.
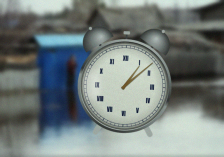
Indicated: 1,08
